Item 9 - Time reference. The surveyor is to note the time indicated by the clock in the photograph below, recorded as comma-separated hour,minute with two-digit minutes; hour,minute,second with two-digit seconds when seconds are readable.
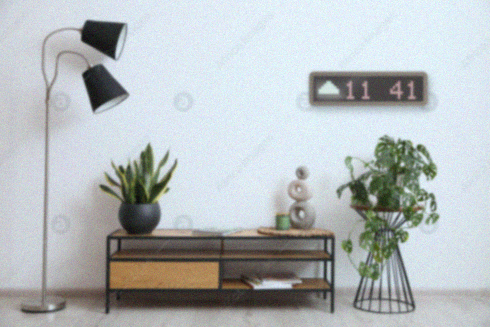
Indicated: 11,41
